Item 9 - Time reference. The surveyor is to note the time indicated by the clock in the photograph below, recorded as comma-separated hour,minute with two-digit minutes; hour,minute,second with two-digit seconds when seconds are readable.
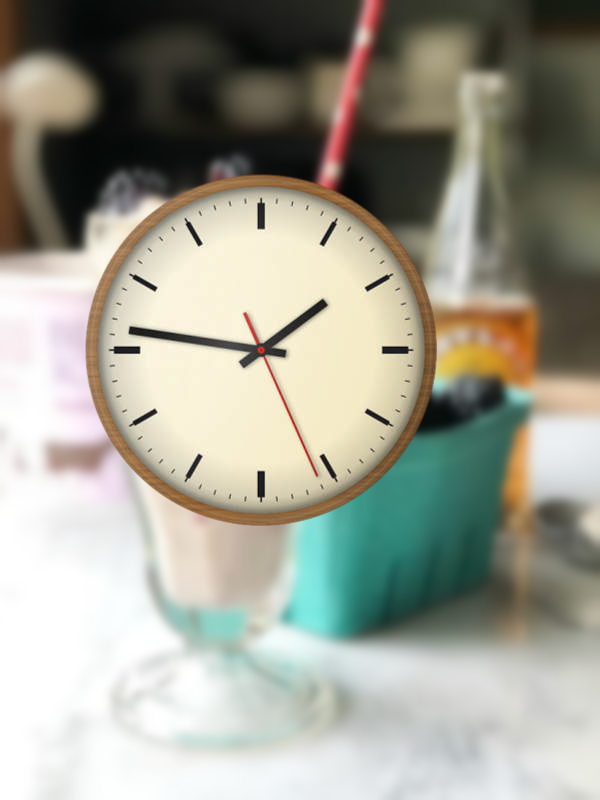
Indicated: 1,46,26
